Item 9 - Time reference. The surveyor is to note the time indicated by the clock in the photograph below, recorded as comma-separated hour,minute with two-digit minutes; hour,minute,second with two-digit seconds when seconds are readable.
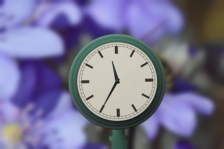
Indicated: 11,35
